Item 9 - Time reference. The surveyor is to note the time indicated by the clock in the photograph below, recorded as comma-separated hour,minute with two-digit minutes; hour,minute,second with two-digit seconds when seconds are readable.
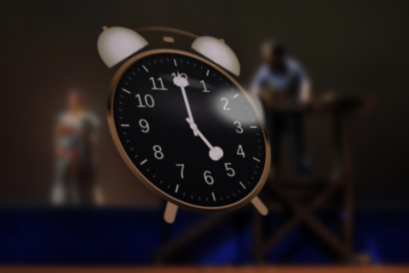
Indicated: 5,00
